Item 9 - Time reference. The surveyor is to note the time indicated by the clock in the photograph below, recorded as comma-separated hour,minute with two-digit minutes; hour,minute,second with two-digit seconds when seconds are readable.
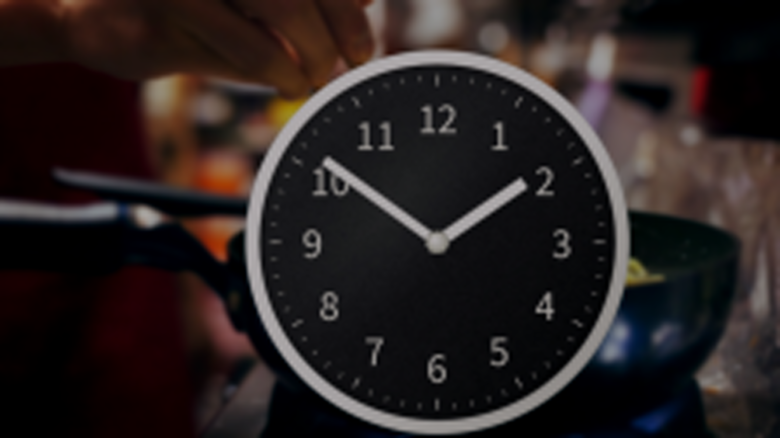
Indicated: 1,51
